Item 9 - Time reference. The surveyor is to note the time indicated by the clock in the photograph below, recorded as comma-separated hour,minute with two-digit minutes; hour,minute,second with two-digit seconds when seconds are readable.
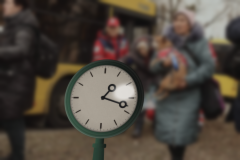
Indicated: 1,18
